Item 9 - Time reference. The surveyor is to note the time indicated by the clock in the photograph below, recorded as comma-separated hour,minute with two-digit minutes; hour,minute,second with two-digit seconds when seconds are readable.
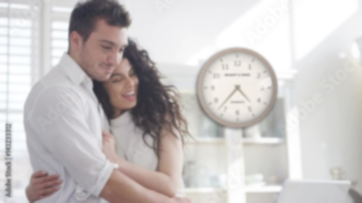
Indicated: 4,37
